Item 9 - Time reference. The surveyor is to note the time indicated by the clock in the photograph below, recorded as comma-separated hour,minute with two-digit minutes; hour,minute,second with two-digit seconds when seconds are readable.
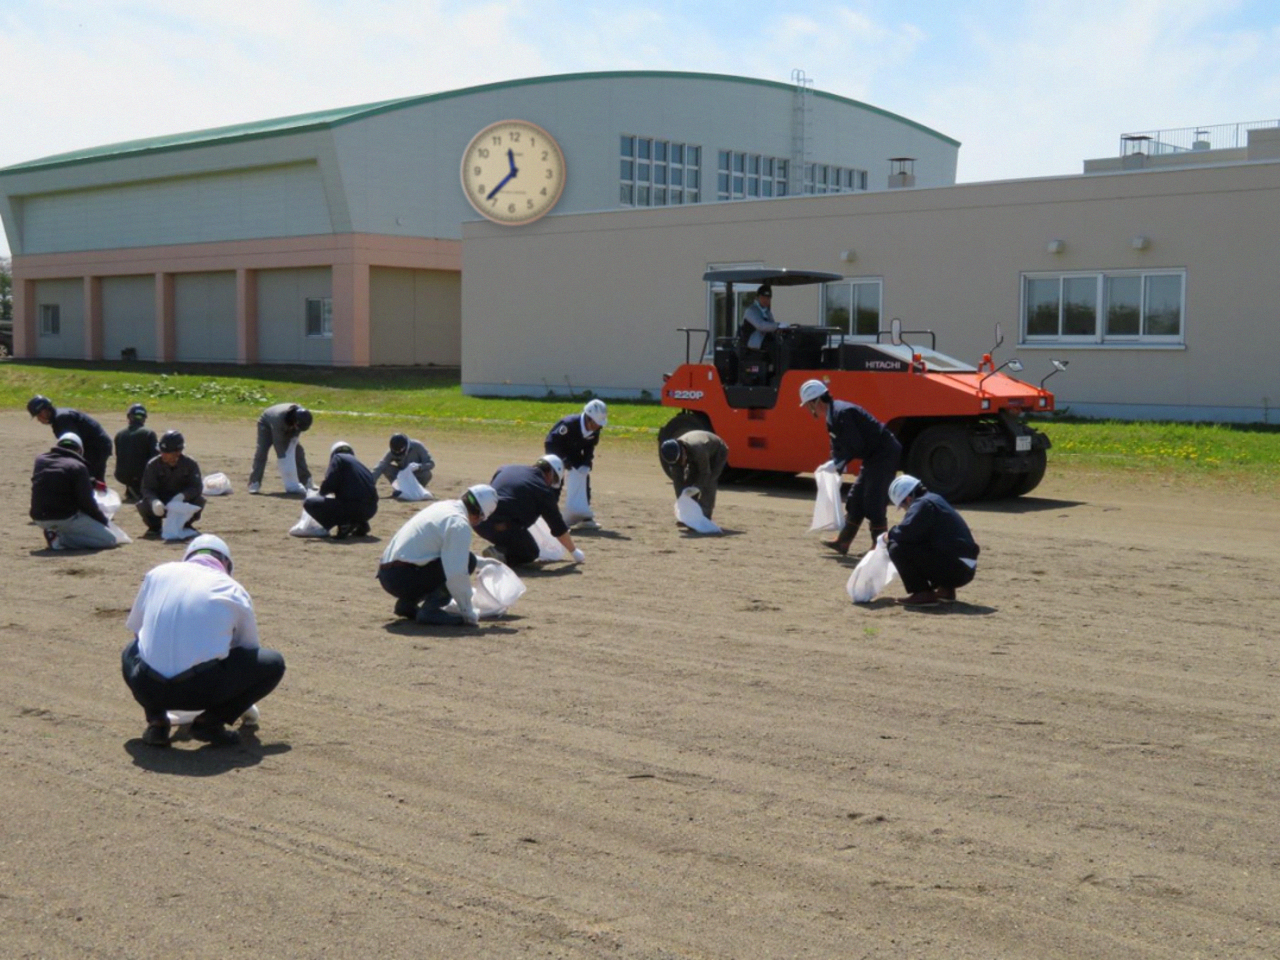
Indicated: 11,37
